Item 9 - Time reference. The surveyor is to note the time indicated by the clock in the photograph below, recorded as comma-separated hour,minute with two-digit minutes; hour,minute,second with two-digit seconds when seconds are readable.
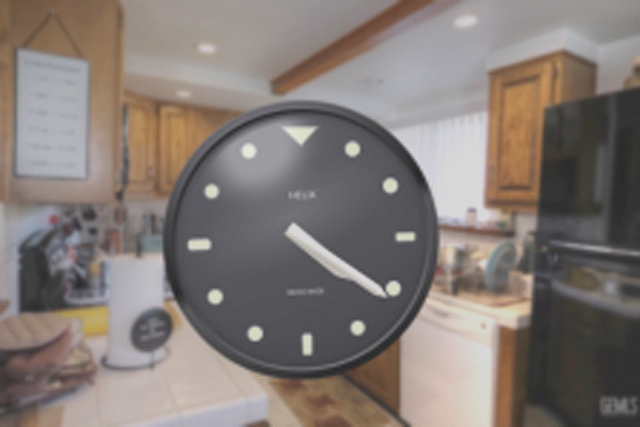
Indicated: 4,21
